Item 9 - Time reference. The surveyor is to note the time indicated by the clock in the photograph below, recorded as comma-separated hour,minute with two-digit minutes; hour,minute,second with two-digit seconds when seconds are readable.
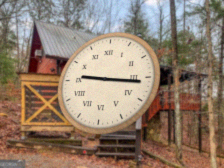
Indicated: 9,16
